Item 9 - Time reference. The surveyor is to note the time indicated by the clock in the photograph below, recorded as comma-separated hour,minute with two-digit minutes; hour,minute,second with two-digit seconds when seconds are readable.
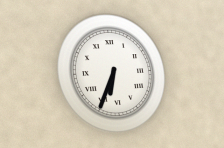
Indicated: 6,35
